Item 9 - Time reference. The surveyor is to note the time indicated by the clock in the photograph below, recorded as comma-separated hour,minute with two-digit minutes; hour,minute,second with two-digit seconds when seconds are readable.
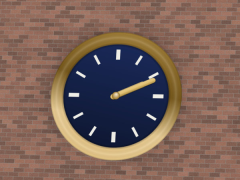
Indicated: 2,11
